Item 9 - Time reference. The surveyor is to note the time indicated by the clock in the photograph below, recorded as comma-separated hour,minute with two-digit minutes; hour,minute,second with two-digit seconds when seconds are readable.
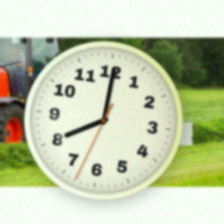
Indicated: 8,00,33
